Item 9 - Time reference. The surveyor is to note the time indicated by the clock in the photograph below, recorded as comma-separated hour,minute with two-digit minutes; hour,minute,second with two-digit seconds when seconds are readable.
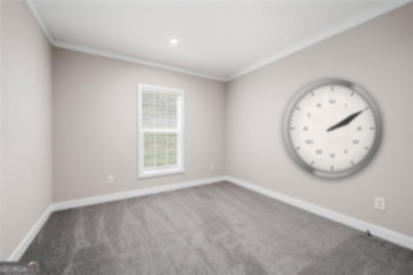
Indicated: 2,10
